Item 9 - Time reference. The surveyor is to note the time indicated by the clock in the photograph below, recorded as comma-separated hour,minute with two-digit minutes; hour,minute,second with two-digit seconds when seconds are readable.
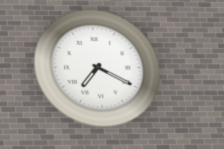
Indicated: 7,20
